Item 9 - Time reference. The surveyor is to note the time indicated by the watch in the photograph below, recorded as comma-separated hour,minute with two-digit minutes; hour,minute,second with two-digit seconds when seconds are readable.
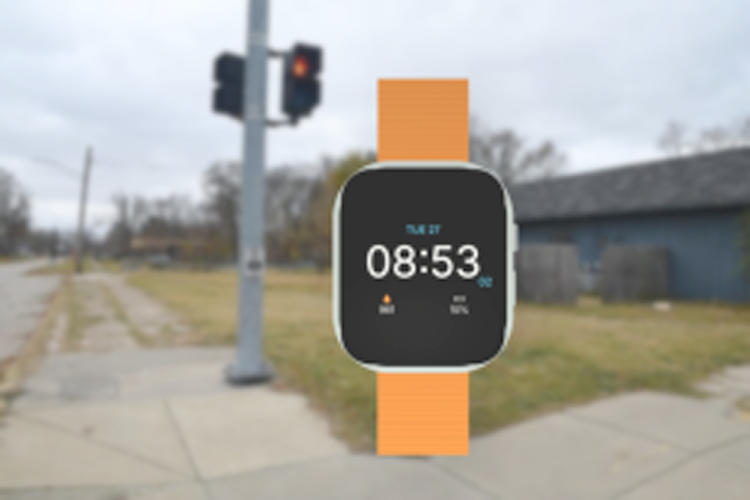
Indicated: 8,53
